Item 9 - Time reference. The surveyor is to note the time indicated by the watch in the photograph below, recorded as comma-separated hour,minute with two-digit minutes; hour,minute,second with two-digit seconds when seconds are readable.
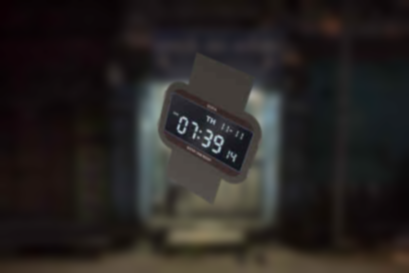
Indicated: 7,39
